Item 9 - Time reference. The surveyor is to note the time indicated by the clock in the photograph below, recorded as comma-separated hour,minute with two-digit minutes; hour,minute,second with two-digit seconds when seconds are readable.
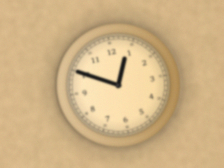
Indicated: 12,50
